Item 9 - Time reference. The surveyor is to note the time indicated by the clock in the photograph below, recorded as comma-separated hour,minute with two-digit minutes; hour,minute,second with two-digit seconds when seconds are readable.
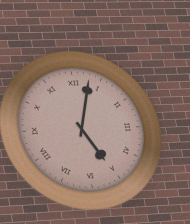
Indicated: 5,03
